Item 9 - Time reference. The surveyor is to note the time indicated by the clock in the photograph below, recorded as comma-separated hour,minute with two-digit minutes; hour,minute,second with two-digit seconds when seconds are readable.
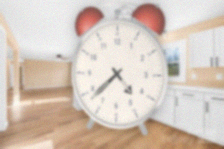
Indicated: 4,38
